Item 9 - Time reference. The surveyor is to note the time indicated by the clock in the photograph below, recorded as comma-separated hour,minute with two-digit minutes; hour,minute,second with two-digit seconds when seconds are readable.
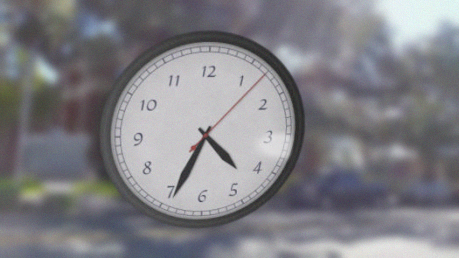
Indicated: 4,34,07
